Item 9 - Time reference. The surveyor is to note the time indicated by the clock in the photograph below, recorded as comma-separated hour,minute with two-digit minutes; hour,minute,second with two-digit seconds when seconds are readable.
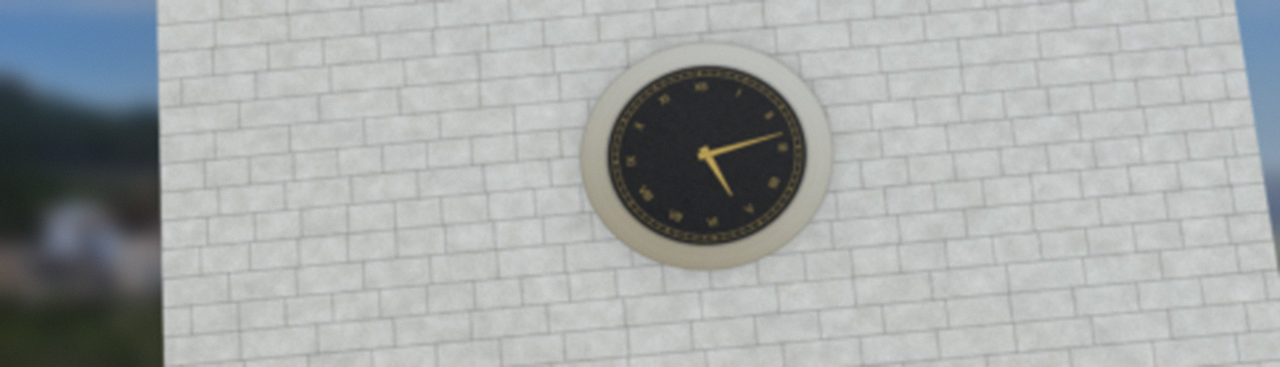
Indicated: 5,13
